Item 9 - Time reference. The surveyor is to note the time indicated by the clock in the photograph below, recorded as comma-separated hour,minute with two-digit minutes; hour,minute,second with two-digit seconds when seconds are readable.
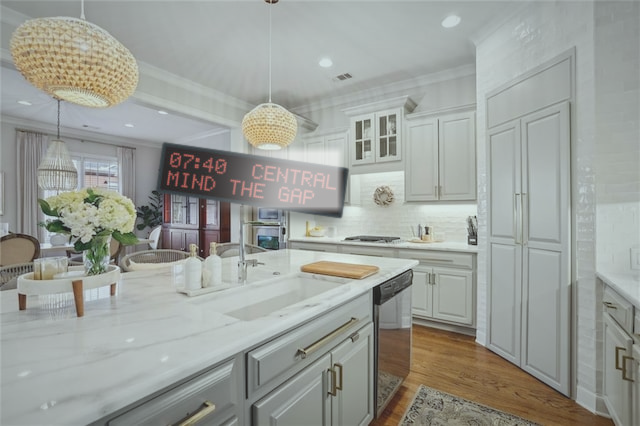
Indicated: 7,40
